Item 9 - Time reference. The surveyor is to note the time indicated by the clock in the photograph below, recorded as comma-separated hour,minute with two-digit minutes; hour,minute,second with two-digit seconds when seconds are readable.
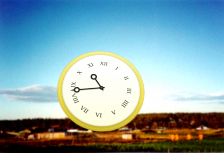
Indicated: 10,43
